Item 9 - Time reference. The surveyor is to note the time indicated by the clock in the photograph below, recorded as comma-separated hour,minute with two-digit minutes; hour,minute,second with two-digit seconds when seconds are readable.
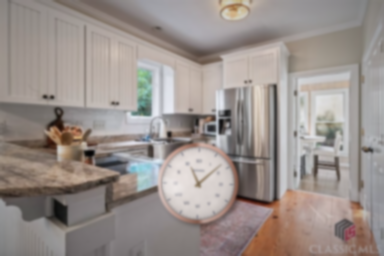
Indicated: 11,08
